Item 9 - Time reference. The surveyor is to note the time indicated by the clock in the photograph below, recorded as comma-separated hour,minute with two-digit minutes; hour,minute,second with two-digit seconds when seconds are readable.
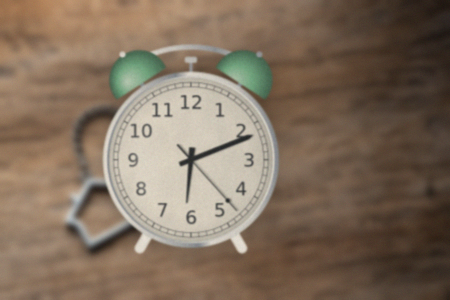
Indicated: 6,11,23
